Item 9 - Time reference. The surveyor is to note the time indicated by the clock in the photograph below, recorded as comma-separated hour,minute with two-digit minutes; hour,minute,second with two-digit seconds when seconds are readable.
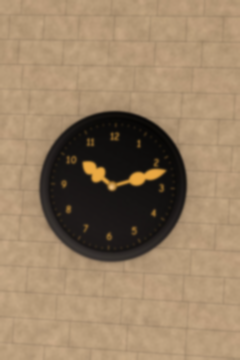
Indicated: 10,12
